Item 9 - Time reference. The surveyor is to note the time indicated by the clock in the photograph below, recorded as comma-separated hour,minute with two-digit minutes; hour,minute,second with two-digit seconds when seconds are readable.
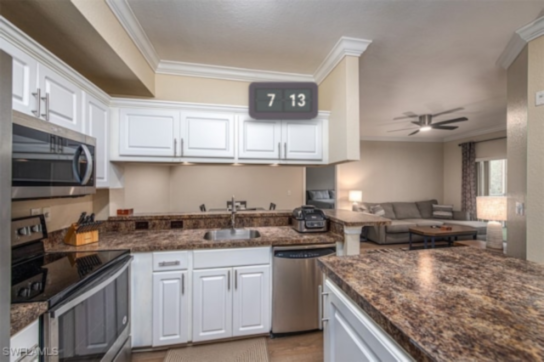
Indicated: 7,13
